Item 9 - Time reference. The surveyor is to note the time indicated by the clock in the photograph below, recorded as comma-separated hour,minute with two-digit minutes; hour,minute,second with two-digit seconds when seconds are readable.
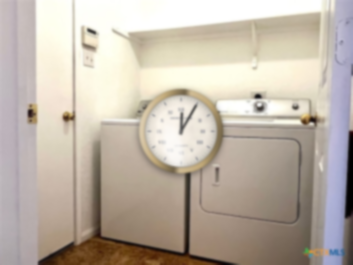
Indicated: 12,05
